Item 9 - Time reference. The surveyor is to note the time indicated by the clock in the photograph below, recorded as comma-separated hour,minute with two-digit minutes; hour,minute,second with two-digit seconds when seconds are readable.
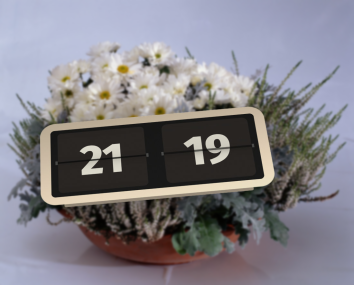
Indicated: 21,19
